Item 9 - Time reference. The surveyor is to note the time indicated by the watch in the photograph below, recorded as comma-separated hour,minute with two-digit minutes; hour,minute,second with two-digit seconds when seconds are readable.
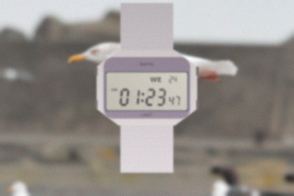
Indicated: 1,23
